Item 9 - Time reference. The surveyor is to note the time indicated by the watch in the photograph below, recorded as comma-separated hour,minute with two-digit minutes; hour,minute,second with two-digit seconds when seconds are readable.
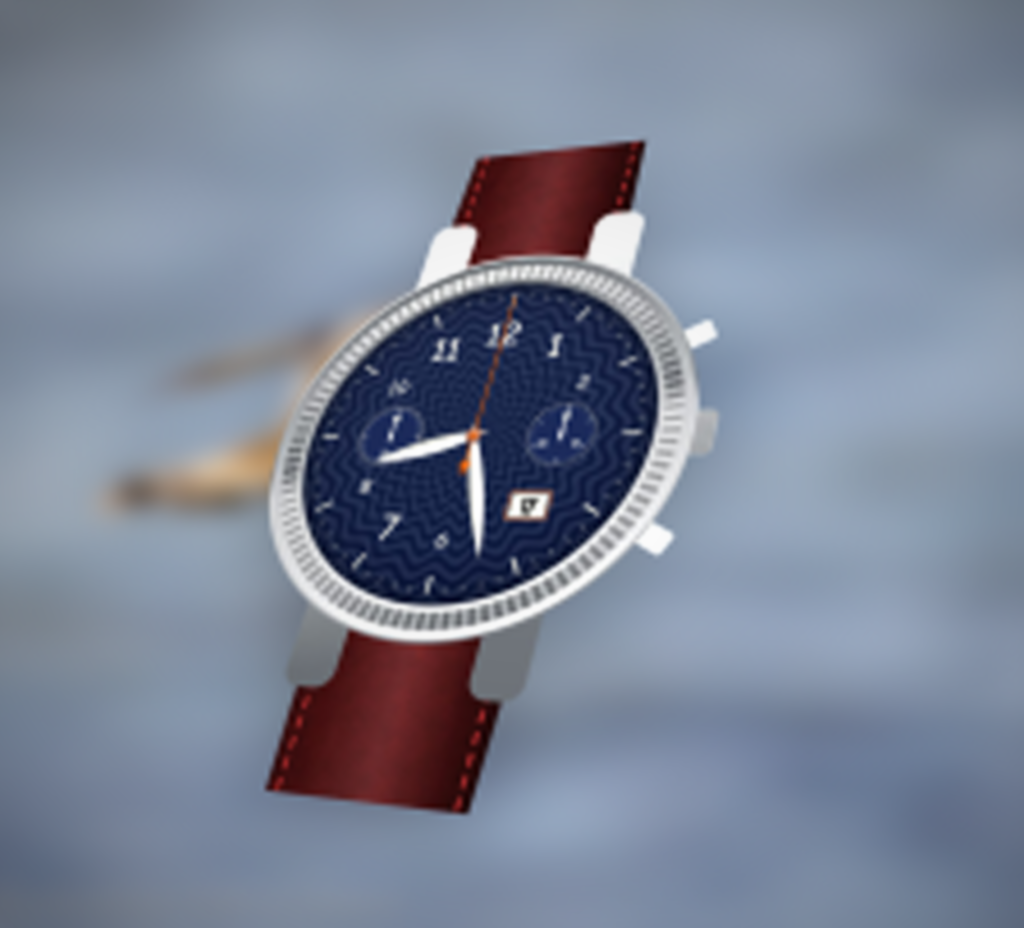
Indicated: 8,27
